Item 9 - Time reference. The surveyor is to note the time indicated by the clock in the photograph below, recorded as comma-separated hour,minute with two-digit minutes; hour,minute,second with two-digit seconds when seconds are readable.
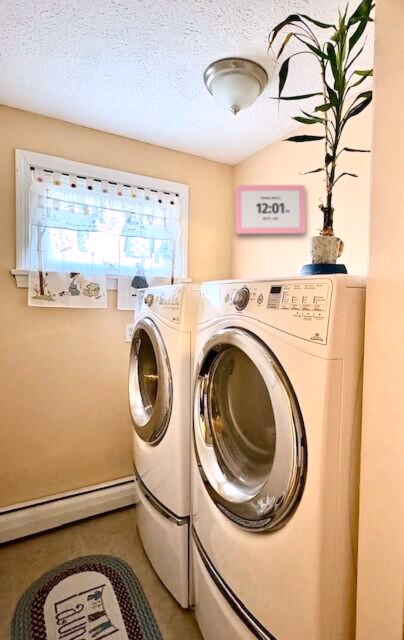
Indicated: 12,01
